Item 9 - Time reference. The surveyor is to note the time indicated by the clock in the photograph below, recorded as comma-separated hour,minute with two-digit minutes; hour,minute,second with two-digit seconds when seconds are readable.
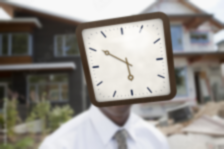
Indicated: 5,51
